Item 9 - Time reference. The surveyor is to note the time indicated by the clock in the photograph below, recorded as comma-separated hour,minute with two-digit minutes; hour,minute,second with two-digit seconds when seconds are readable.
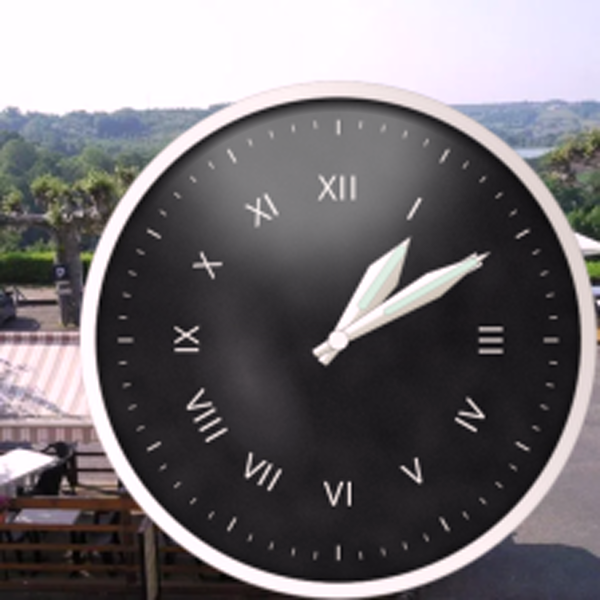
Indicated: 1,10
